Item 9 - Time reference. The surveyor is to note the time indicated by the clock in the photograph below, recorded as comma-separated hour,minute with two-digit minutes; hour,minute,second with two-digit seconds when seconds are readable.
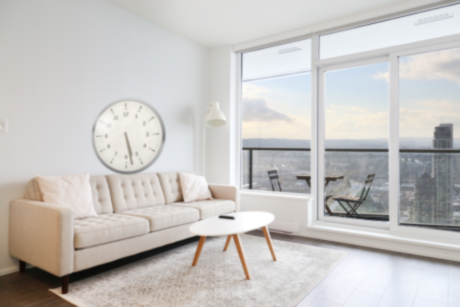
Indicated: 5,28
